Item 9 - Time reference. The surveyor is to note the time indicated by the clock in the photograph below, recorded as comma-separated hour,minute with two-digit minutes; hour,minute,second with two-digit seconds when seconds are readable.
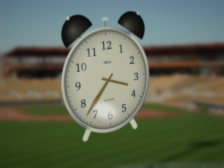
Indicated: 3,37
